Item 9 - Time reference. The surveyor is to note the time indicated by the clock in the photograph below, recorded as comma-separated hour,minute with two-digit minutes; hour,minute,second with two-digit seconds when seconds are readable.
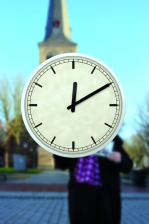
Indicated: 12,10
